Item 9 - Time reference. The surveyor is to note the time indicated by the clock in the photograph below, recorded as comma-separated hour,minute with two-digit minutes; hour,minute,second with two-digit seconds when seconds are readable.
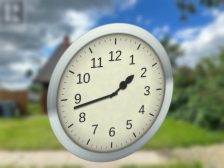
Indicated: 1,43
